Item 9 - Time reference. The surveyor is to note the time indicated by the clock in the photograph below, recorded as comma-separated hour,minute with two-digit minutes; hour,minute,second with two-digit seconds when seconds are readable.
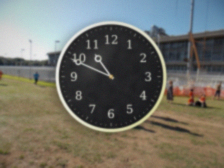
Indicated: 10,49
